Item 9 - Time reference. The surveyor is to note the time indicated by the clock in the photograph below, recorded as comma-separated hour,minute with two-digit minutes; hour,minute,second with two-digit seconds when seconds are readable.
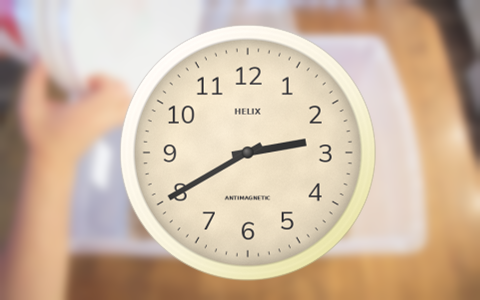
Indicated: 2,40
